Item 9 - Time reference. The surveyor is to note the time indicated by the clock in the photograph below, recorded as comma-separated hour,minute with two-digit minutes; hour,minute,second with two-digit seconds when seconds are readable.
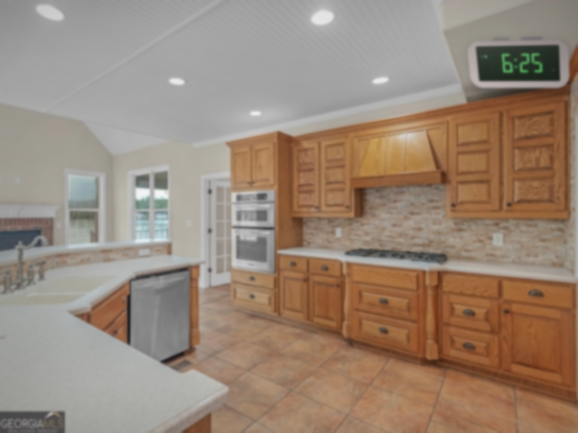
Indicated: 6,25
